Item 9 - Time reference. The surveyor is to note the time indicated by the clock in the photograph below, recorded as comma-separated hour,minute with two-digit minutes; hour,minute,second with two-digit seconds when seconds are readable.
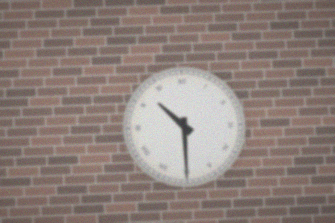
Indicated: 10,30
